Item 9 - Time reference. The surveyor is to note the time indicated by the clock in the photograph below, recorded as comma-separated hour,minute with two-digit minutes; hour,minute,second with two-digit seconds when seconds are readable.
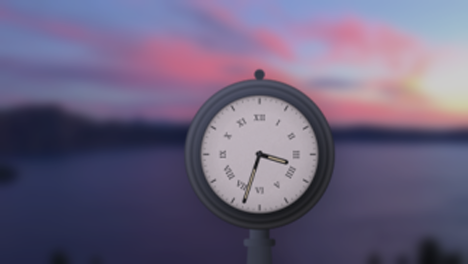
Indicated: 3,33
